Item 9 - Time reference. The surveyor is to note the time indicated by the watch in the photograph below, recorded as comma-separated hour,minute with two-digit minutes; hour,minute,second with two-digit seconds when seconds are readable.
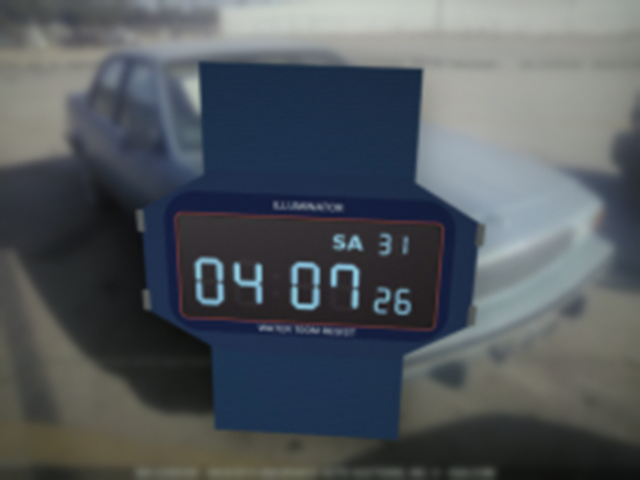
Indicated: 4,07,26
